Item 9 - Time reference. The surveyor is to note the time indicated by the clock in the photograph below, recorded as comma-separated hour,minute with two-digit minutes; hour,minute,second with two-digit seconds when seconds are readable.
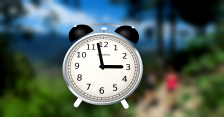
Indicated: 2,58
